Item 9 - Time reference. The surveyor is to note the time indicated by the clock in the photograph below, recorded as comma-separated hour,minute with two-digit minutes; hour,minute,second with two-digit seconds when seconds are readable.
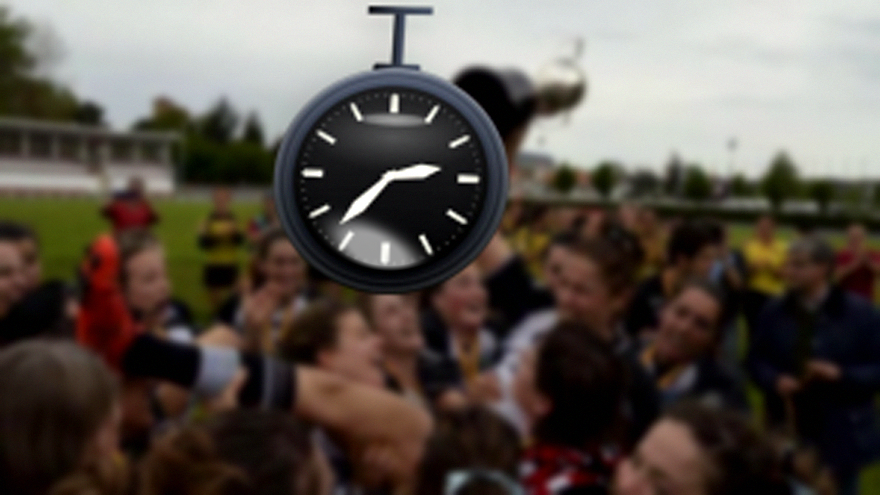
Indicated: 2,37
